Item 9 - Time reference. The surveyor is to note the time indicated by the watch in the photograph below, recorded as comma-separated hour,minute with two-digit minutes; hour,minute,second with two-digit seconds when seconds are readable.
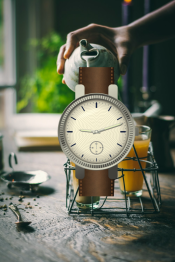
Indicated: 9,12
